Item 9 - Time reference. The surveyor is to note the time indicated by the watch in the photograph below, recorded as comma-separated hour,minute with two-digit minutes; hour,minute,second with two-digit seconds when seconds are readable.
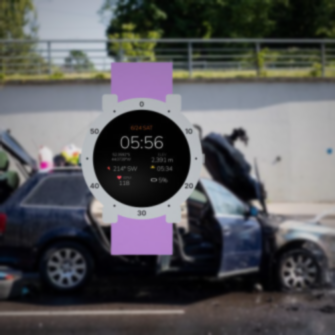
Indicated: 5,56
